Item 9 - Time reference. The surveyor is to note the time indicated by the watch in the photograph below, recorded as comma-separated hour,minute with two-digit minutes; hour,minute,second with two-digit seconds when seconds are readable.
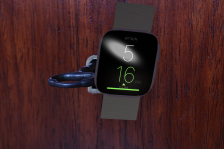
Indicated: 5,16
